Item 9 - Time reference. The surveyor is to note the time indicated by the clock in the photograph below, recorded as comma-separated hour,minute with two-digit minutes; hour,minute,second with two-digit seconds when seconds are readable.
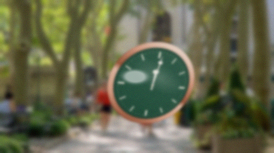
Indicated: 12,01
